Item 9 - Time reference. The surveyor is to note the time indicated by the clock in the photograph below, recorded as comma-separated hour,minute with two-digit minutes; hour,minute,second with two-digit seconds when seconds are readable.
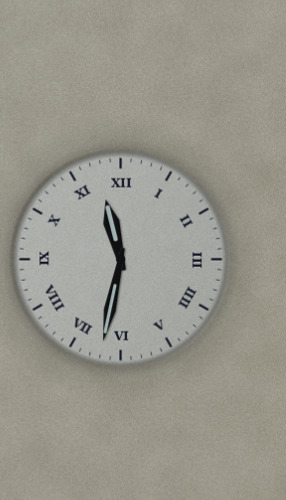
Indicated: 11,32
